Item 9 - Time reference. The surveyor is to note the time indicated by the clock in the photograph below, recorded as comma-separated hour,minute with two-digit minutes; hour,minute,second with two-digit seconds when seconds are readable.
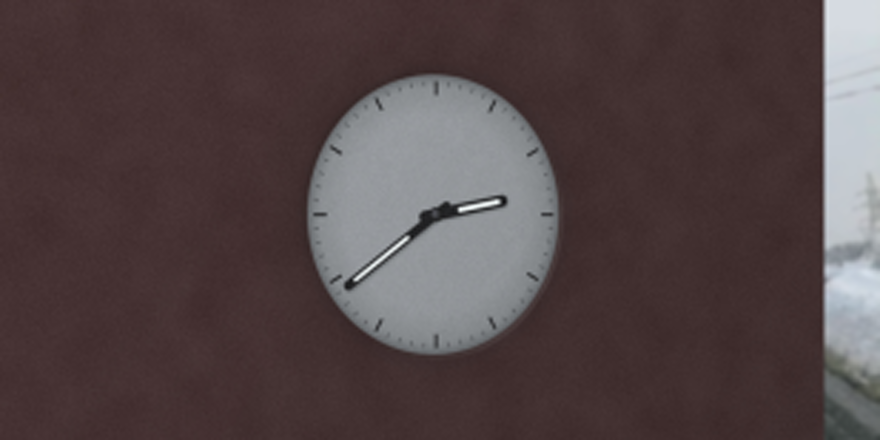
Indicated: 2,39
